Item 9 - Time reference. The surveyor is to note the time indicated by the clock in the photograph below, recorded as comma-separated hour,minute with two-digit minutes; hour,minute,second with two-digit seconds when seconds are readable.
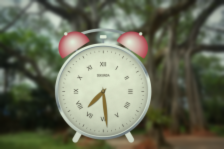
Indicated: 7,29
